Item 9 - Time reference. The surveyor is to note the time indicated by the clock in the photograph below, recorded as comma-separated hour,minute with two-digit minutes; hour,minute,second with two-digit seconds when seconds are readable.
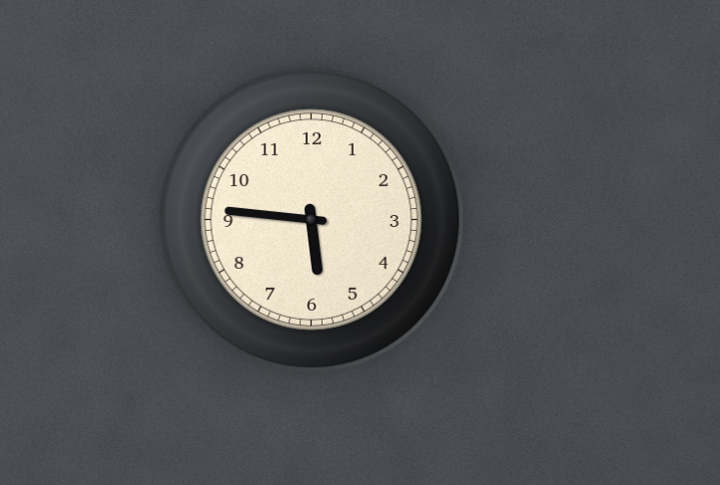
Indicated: 5,46
